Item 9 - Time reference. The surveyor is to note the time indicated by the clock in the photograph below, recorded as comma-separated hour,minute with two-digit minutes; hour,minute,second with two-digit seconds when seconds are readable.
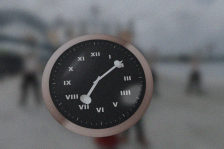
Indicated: 7,09
